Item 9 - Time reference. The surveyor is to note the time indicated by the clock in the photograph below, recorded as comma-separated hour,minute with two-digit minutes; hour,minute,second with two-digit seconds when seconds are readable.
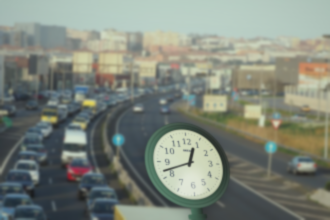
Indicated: 12,42
